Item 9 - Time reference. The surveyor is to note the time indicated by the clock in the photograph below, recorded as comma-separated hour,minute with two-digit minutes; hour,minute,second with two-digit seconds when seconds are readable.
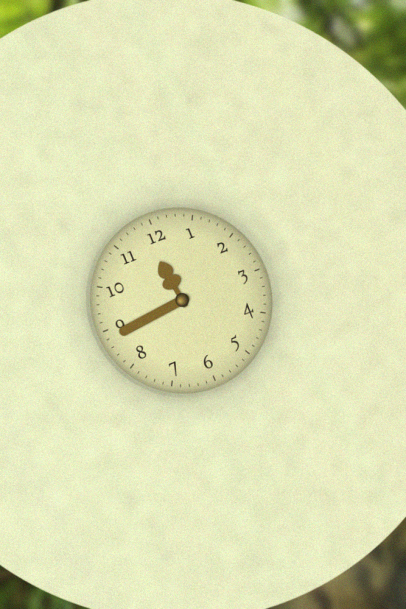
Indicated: 11,44
